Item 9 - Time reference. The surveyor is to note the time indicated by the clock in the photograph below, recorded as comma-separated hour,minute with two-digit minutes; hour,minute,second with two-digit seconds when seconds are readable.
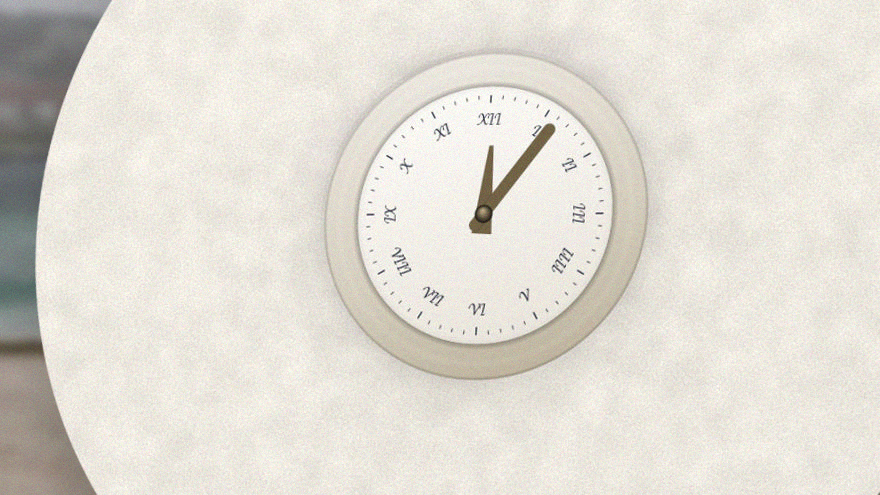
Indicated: 12,06
